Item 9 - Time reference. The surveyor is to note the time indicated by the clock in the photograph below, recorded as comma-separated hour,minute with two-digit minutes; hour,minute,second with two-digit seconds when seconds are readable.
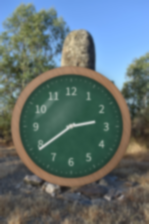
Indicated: 2,39
